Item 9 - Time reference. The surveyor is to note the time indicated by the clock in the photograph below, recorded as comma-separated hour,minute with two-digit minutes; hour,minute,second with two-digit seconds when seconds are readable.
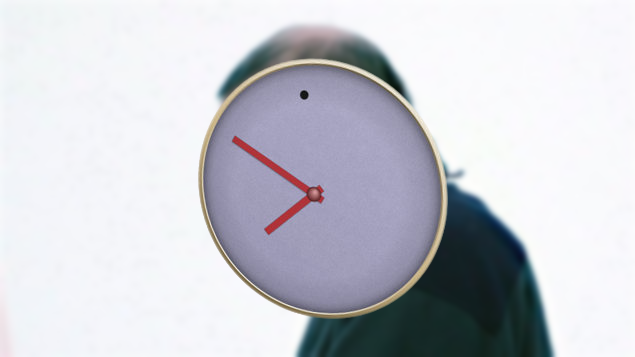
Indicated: 7,51
